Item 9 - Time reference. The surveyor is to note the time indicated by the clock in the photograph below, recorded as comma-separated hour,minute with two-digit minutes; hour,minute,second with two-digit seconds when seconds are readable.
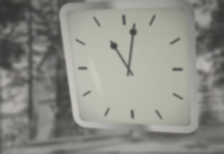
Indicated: 11,02
